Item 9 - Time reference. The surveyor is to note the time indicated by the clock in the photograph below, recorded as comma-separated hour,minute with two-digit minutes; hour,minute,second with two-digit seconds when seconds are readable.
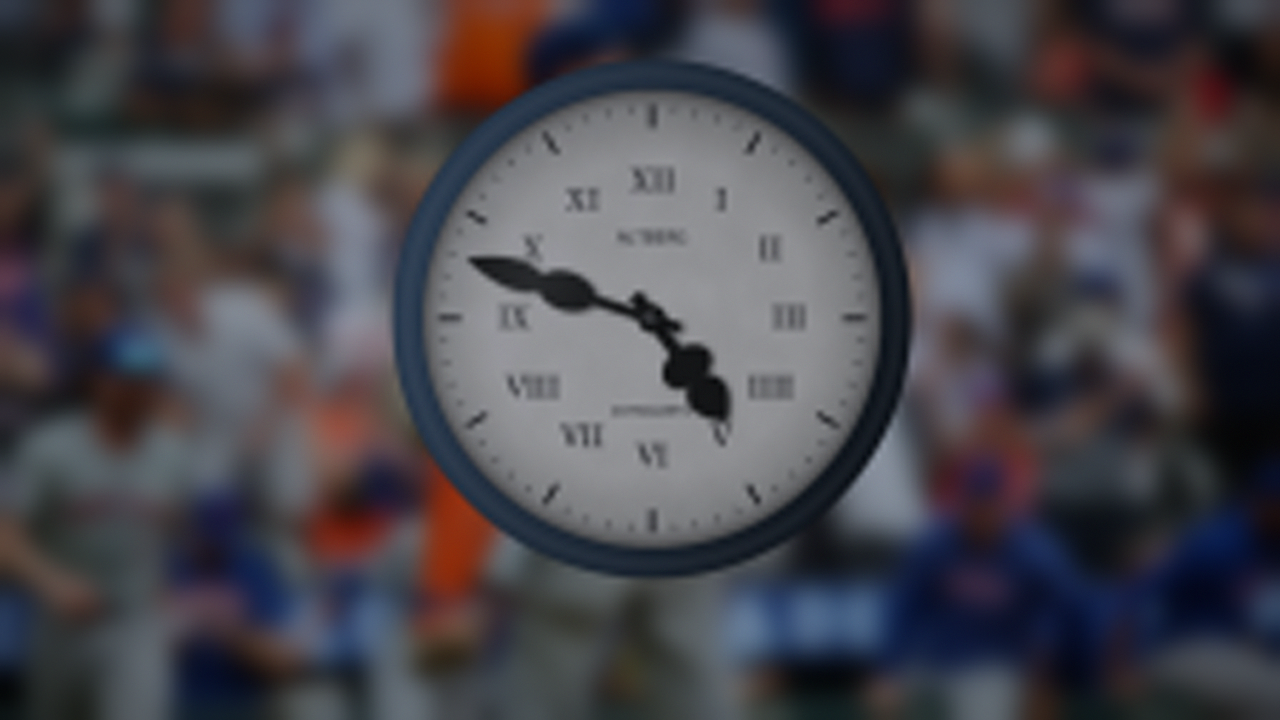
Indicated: 4,48
